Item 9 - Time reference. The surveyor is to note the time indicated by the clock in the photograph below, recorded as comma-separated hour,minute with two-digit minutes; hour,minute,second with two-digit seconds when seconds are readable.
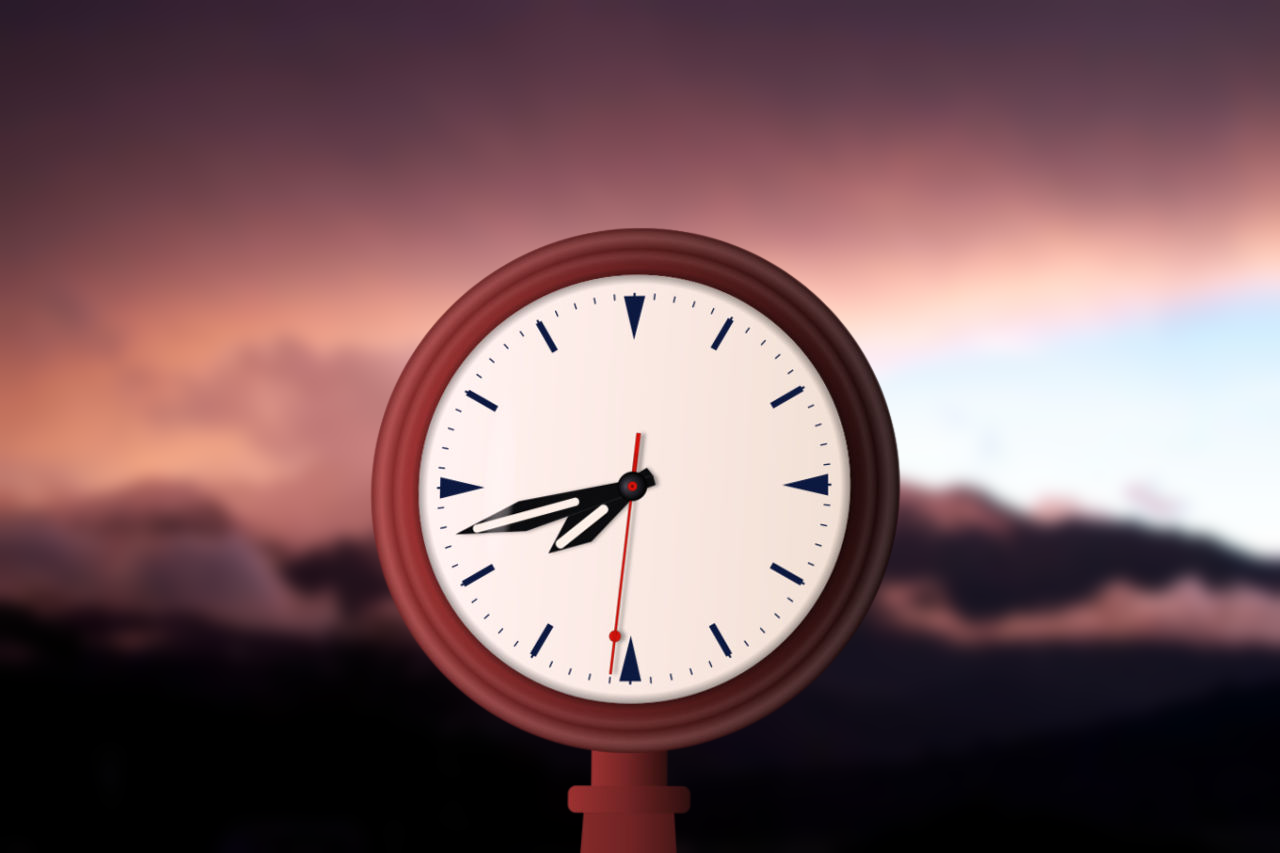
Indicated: 7,42,31
